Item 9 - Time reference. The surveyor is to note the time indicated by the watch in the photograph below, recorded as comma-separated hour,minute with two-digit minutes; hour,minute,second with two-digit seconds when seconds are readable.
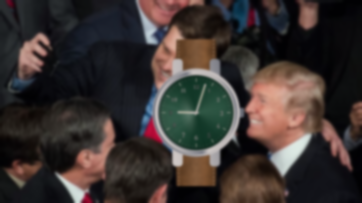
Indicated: 9,03
